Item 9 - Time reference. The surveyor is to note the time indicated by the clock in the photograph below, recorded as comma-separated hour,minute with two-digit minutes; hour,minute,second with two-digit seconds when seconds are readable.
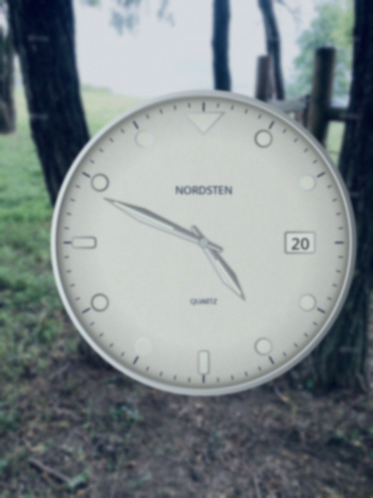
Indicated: 4,49
